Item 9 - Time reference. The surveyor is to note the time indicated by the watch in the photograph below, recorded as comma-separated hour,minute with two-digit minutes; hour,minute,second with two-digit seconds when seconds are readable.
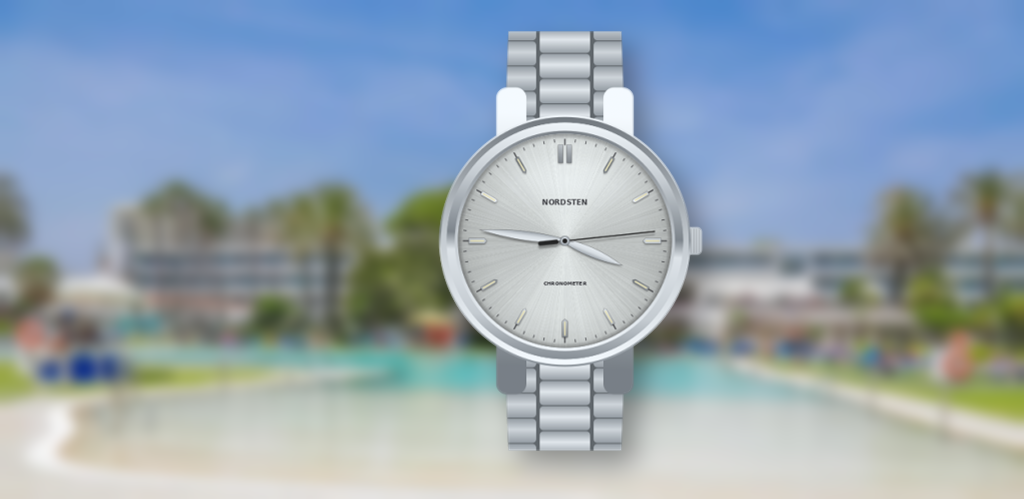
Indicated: 3,46,14
